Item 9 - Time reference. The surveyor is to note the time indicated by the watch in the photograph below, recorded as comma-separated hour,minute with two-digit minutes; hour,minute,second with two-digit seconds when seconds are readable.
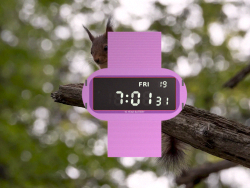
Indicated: 7,01,31
